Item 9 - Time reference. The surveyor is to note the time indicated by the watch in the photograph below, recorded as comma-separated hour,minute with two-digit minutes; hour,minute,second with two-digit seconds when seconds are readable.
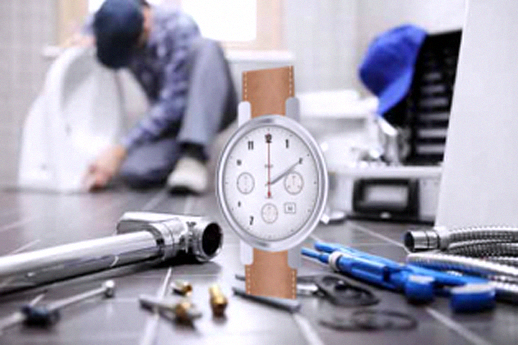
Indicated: 2,10
